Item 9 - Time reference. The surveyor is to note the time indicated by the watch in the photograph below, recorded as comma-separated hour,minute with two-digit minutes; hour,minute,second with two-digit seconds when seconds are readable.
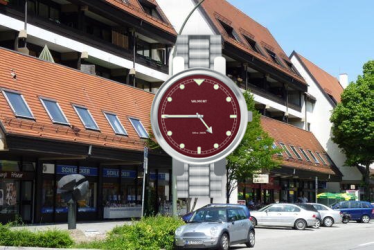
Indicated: 4,45
